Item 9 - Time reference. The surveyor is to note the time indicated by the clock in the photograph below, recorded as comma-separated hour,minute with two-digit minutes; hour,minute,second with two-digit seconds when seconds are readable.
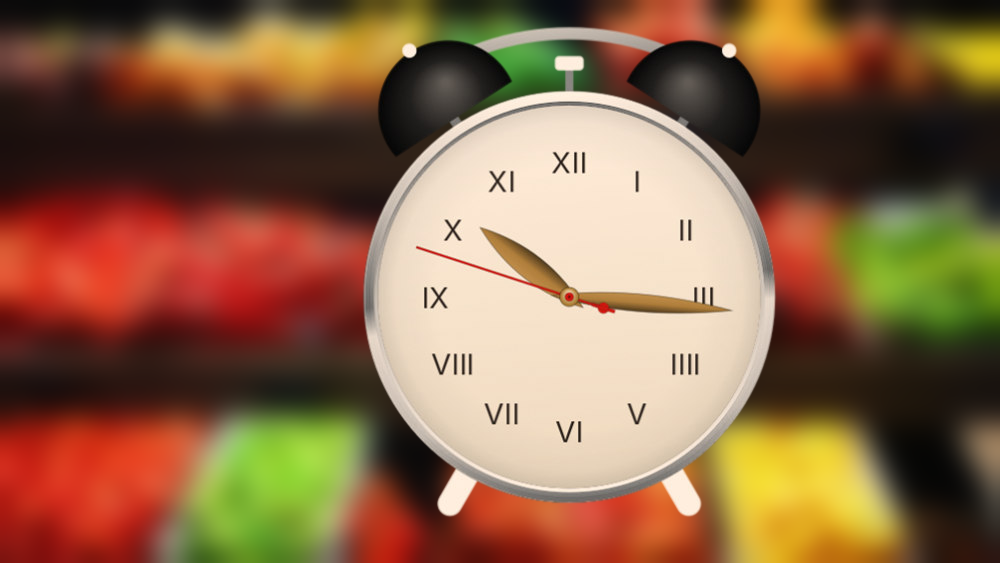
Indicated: 10,15,48
